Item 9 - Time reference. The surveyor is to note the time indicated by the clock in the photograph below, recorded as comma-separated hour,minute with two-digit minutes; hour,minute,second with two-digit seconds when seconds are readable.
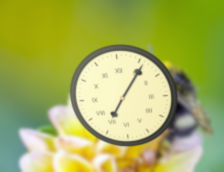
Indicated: 7,06
